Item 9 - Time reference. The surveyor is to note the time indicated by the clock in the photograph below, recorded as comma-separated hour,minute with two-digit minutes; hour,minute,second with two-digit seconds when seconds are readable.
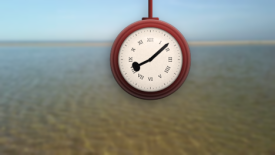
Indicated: 8,08
